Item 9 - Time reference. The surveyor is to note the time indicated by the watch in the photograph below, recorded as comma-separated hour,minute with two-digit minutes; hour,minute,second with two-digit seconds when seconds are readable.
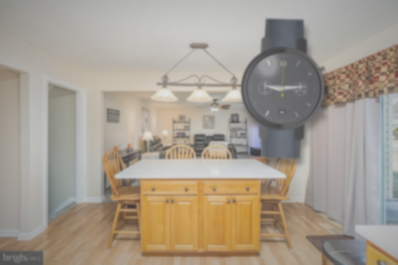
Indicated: 9,14
